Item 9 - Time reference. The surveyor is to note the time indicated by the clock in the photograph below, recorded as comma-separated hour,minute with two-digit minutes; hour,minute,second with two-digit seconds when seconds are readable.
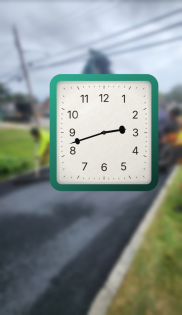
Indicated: 2,42
